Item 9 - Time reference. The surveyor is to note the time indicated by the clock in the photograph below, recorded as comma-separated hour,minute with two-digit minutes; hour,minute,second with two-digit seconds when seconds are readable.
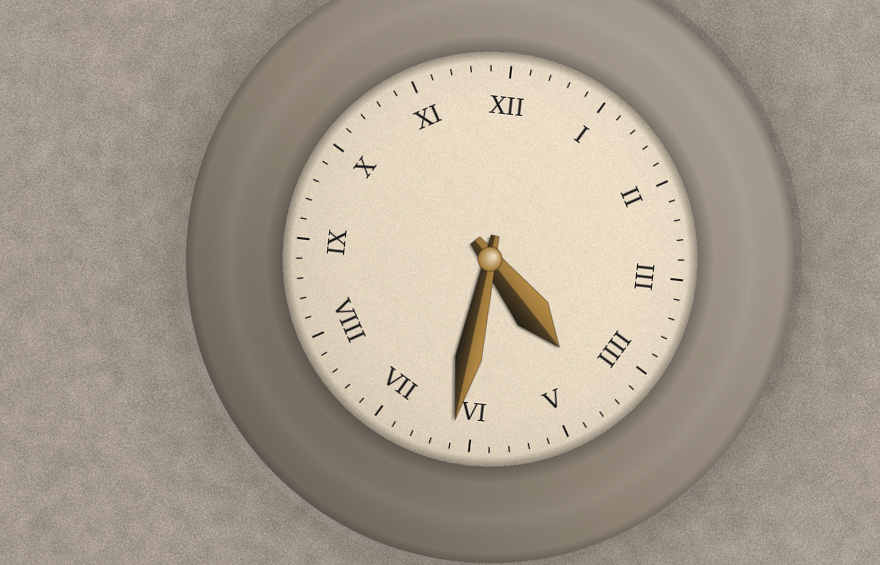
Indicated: 4,31
